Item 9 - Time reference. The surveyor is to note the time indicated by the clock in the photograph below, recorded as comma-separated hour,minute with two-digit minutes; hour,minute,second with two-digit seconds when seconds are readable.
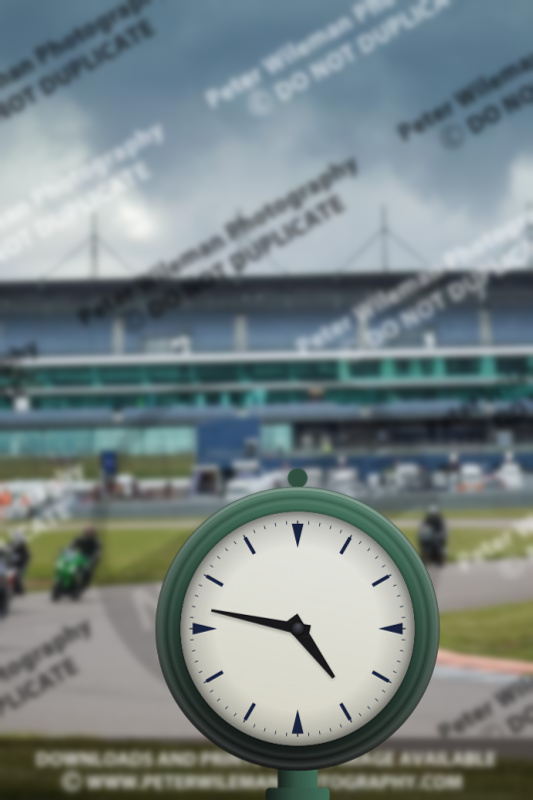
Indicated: 4,47
